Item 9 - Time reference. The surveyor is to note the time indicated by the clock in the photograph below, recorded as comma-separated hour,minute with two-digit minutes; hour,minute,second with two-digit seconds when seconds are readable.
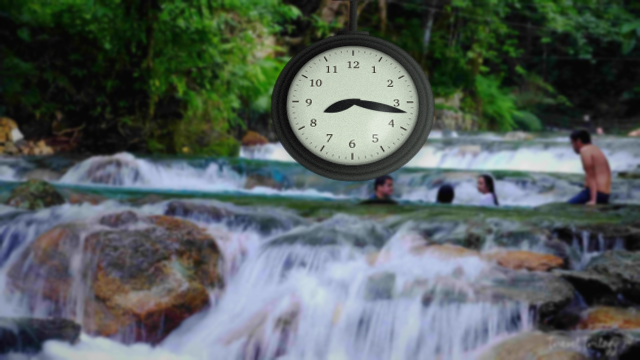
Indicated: 8,17
